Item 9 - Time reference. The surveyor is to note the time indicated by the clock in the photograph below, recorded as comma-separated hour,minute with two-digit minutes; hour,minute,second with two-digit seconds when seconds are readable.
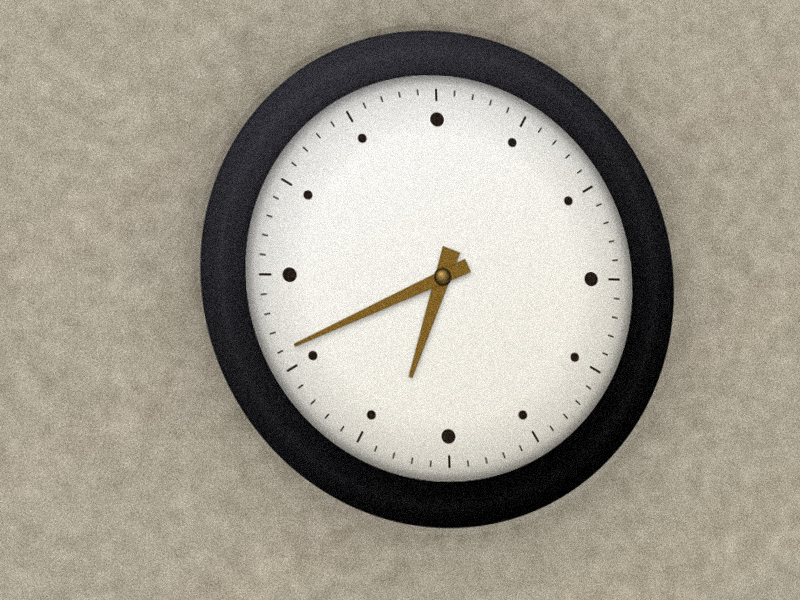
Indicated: 6,41
